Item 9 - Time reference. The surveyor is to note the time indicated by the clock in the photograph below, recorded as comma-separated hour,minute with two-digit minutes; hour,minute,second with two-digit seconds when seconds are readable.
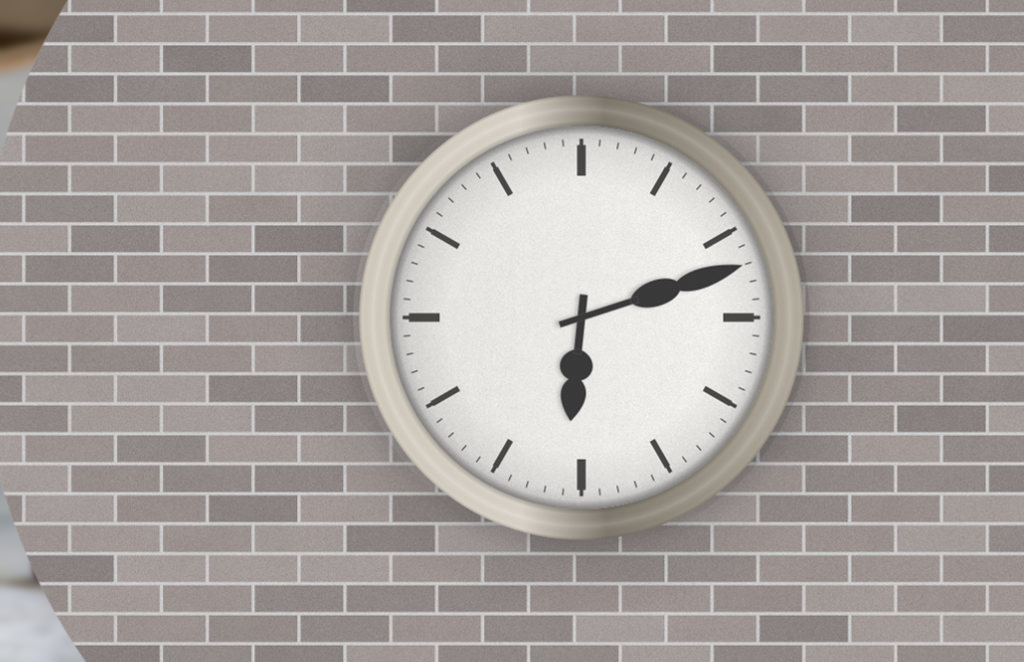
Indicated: 6,12
